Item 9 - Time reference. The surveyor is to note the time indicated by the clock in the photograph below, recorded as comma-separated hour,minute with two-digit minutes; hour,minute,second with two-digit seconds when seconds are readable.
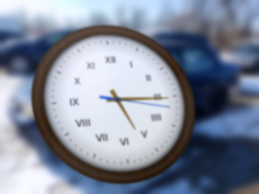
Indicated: 5,15,17
